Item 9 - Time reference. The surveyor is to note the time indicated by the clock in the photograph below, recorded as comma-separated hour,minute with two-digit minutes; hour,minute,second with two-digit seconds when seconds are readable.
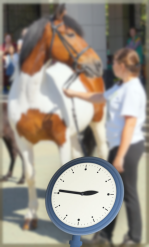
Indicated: 2,46
